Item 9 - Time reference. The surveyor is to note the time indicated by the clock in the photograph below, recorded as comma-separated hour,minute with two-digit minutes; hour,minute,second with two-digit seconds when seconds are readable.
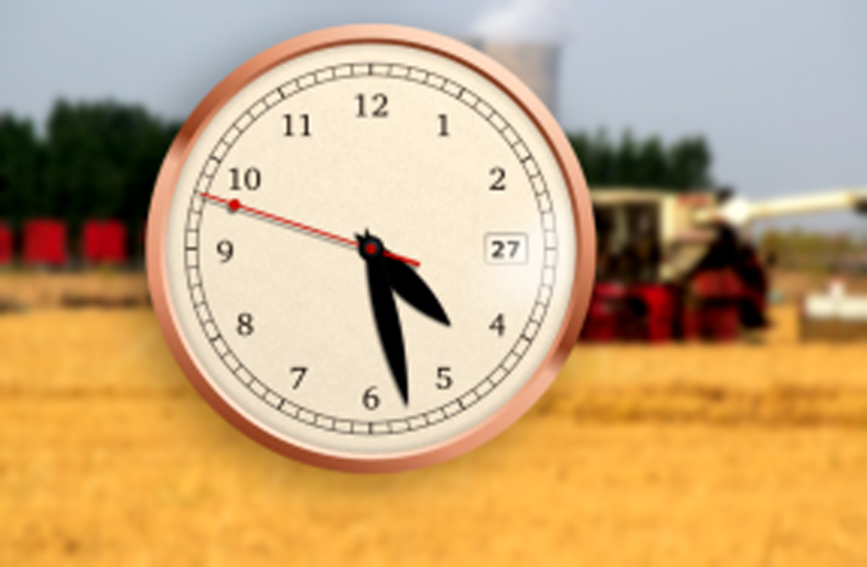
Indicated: 4,27,48
